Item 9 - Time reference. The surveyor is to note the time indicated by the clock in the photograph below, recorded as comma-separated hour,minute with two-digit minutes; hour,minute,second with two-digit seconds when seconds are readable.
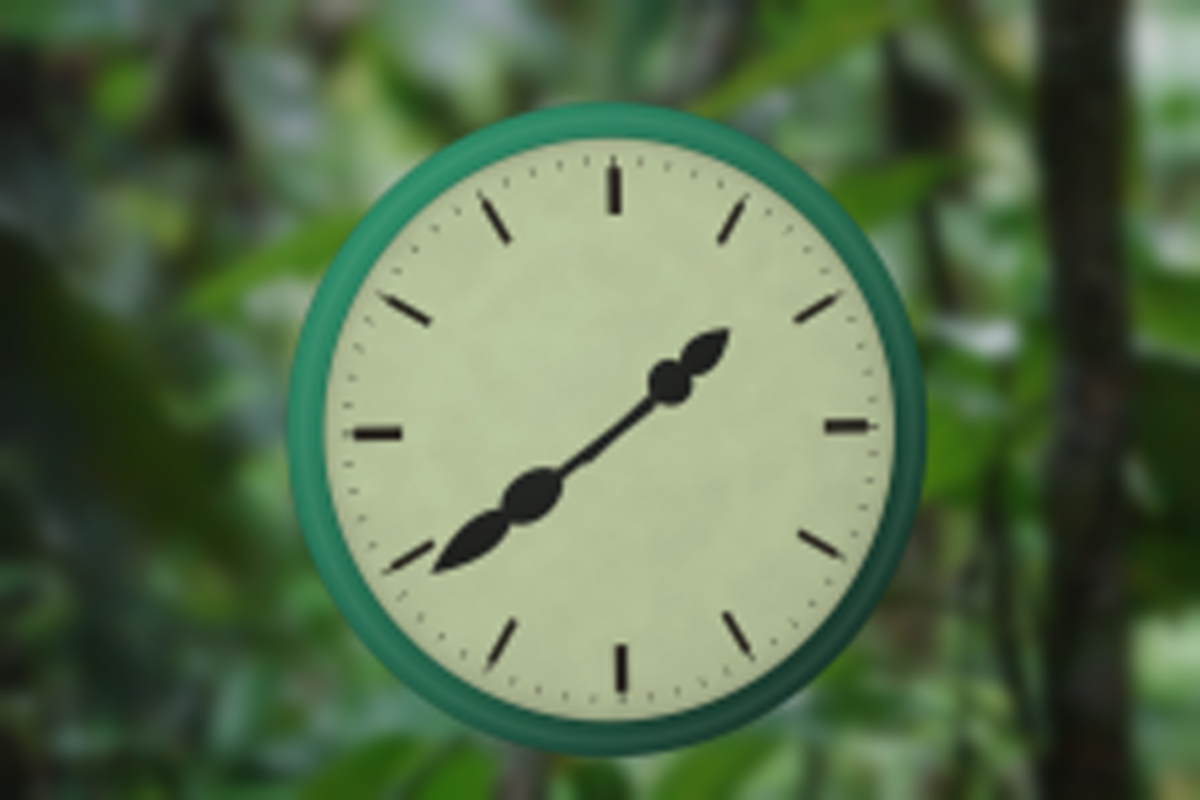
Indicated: 1,39
